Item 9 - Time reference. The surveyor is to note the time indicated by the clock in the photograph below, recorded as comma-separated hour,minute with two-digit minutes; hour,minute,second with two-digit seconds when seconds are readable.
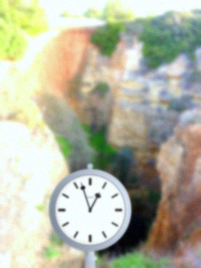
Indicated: 12,57
